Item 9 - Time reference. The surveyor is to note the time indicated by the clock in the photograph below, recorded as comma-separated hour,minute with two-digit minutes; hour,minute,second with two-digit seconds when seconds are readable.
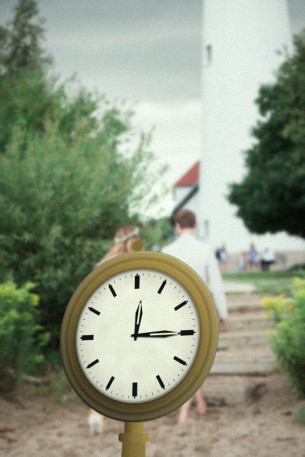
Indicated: 12,15
